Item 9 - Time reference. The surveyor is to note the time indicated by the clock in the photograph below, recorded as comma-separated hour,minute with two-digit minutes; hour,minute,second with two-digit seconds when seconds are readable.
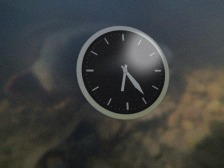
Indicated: 6,24
